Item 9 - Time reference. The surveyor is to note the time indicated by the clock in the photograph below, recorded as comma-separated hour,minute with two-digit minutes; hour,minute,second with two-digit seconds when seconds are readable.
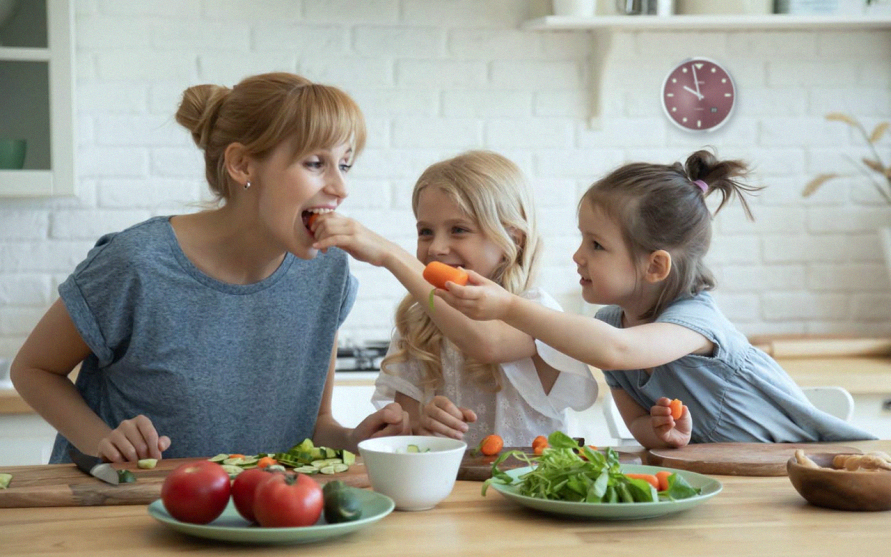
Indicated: 9,58
